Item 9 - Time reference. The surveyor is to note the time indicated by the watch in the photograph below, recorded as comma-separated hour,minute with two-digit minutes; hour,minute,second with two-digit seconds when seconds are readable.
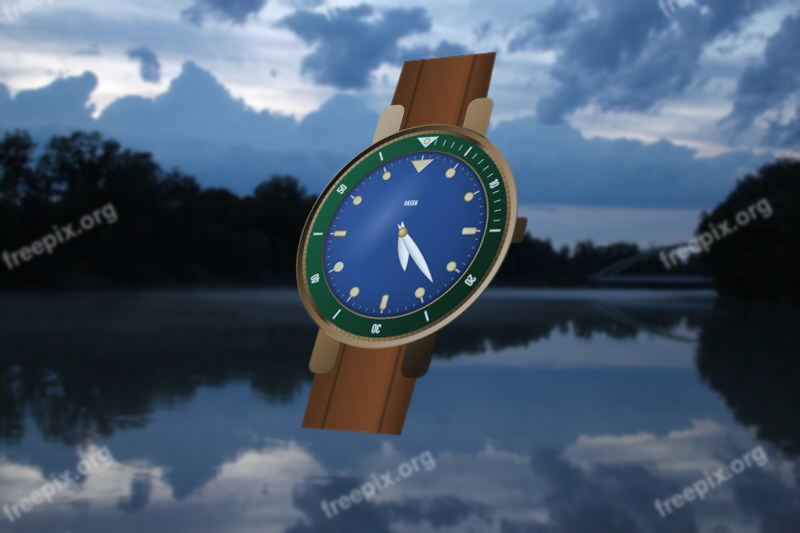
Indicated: 5,23
